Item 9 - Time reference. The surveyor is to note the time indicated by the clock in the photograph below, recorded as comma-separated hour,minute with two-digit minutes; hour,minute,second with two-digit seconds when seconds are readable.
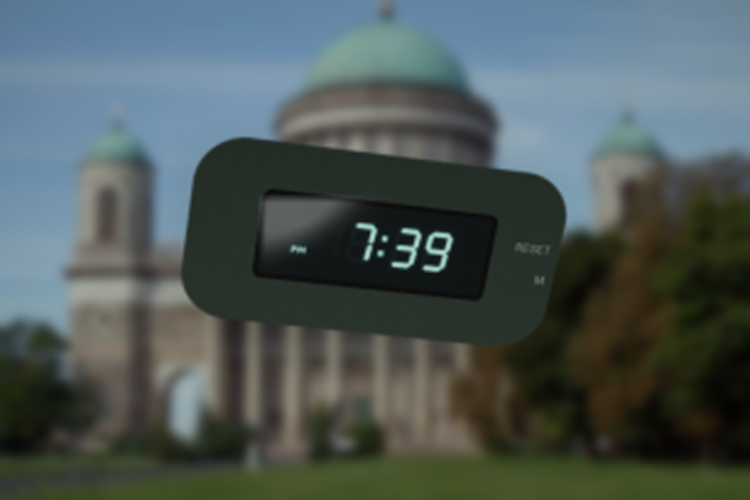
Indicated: 7,39
